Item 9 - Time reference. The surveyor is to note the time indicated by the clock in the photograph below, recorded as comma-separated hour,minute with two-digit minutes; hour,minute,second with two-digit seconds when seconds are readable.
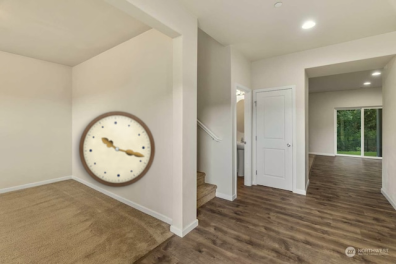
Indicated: 10,18
